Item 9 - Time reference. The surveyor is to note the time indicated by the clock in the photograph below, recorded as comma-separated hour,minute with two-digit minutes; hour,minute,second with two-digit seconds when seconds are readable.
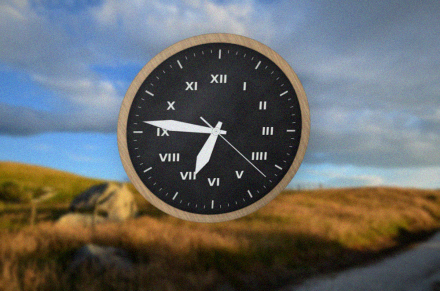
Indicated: 6,46,22
